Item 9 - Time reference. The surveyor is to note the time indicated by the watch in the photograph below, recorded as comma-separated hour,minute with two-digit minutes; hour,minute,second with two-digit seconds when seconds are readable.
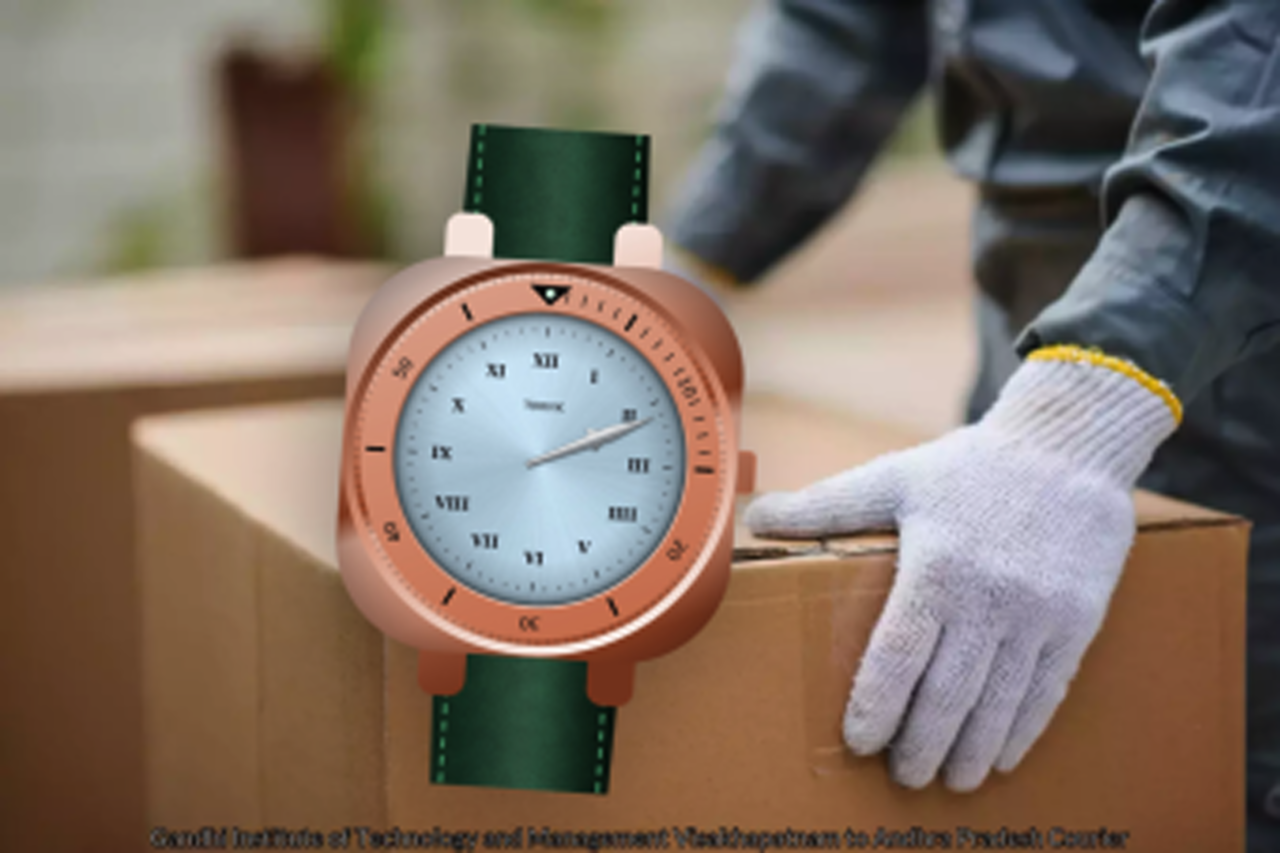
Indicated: 2,11
